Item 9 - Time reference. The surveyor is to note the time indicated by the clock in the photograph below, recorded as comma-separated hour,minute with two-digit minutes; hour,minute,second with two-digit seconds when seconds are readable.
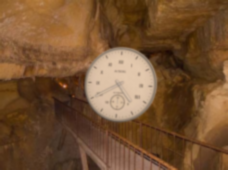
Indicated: 4,40
